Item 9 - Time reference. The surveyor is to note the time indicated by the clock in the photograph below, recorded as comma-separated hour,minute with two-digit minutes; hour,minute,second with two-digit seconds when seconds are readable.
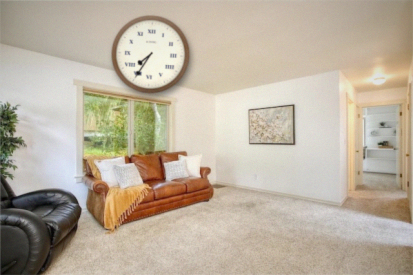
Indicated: 7,35
